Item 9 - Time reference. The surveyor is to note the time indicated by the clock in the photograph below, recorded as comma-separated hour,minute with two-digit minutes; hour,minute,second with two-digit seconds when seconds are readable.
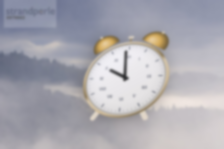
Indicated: 9,59
